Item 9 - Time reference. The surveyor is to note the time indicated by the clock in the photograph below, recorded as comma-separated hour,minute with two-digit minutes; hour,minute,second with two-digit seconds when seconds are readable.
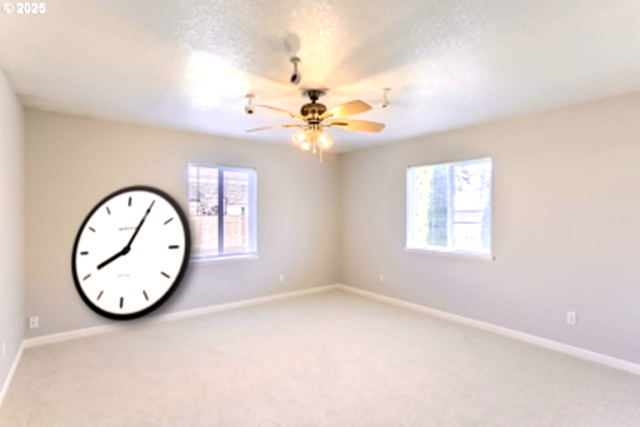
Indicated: 8,05
